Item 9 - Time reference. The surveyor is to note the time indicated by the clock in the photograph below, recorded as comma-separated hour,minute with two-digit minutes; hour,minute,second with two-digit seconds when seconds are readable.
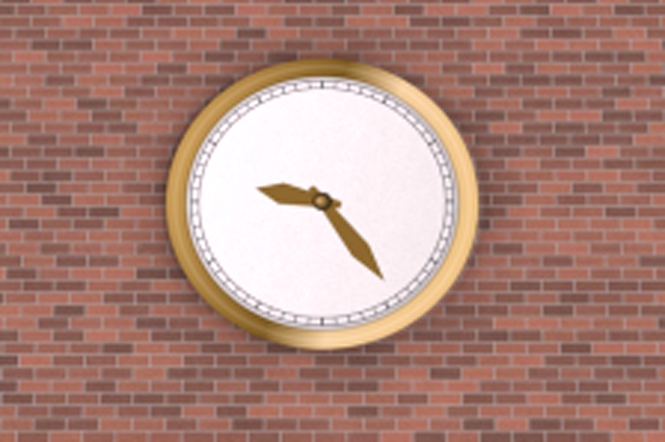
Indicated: 9,24
